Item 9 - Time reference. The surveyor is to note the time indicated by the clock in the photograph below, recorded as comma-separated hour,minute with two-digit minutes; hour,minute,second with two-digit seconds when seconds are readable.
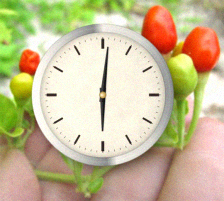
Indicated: 6,01
